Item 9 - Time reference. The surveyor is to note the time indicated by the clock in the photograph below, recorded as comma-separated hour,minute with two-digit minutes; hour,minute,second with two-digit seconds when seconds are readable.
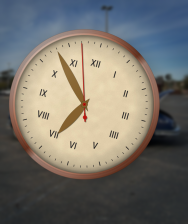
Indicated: 6,52,57
